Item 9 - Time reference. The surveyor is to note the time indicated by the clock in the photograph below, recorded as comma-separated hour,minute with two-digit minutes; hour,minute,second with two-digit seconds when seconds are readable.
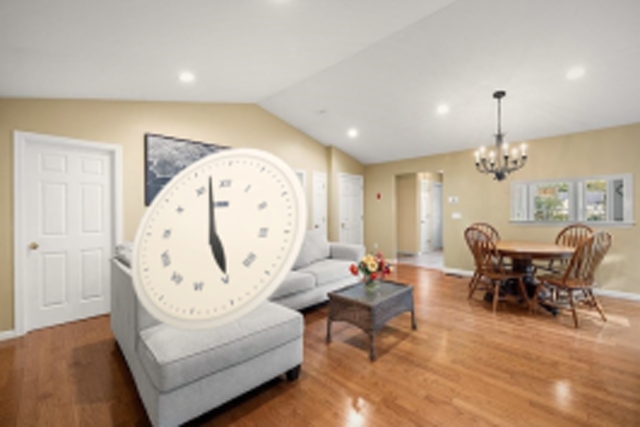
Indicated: 4,57
